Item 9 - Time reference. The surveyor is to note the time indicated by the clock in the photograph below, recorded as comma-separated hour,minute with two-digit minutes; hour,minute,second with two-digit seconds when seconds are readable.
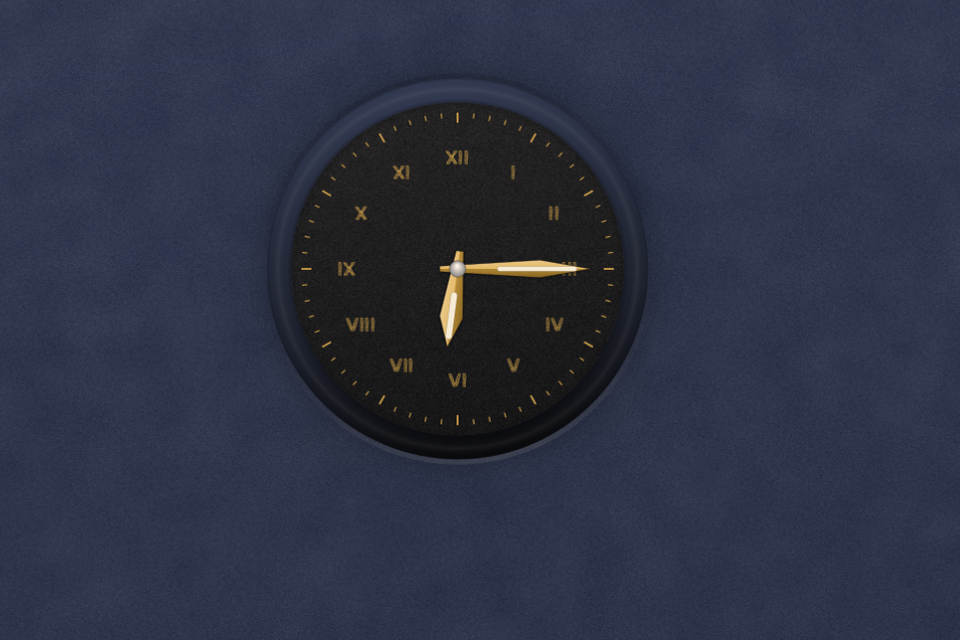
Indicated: 6,15
